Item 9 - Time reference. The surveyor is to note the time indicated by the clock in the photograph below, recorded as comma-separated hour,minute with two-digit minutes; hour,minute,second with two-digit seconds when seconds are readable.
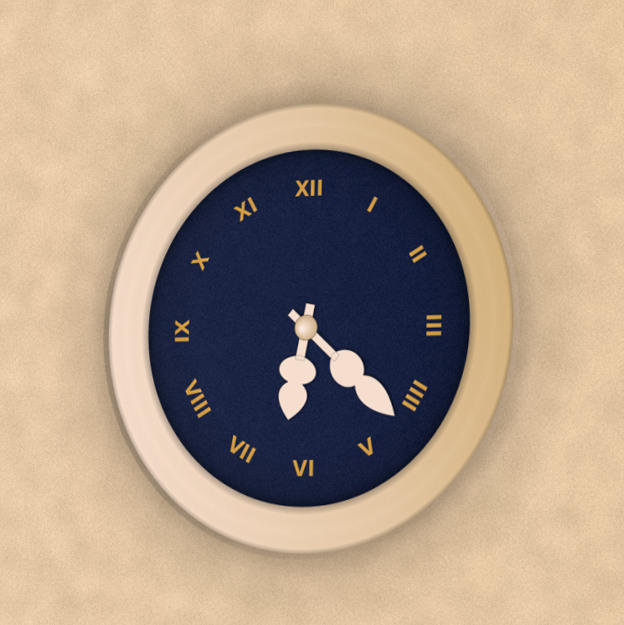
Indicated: 6,22
